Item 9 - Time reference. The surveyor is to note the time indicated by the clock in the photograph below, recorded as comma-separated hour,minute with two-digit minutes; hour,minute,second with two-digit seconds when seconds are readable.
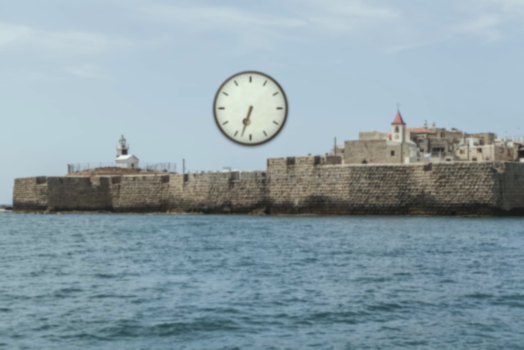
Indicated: 6,33
